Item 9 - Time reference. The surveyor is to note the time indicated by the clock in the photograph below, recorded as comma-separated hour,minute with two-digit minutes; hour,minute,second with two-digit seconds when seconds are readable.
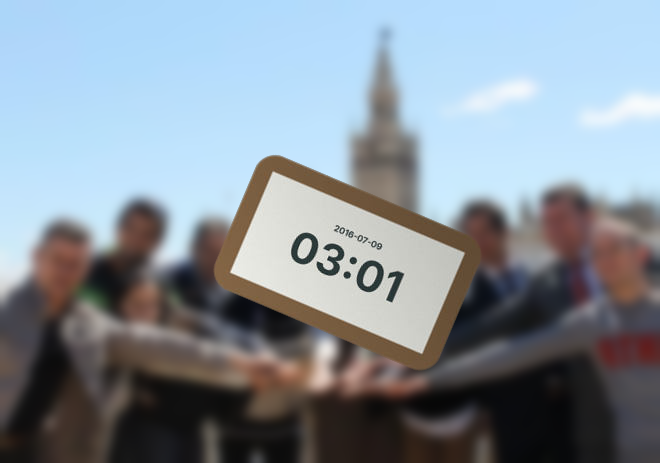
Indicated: 3,01
